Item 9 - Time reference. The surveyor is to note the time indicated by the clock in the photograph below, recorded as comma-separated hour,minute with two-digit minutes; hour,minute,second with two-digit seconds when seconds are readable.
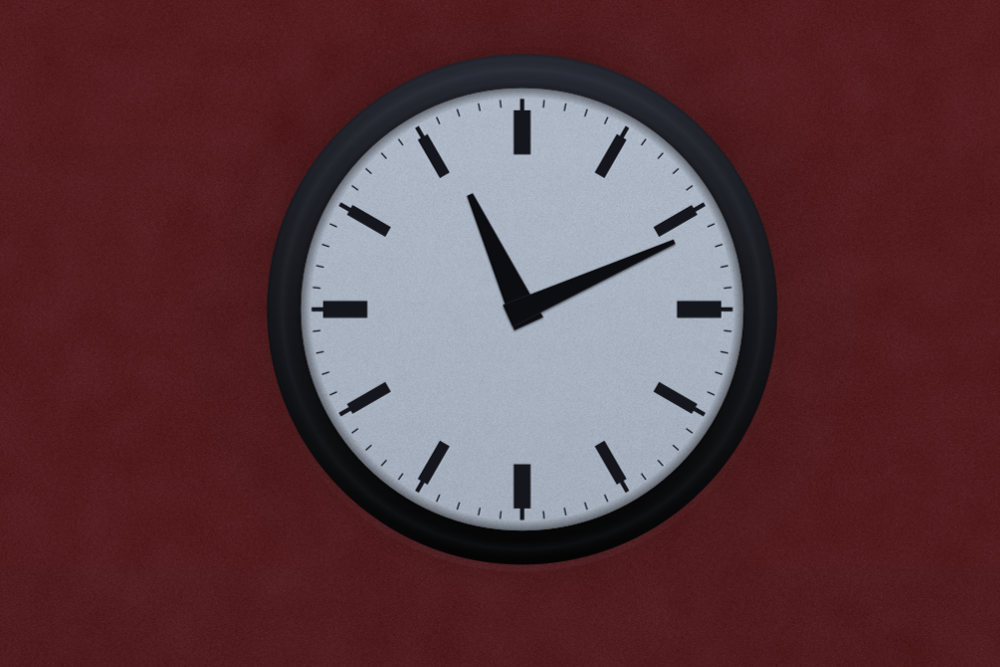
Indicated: 11,11
